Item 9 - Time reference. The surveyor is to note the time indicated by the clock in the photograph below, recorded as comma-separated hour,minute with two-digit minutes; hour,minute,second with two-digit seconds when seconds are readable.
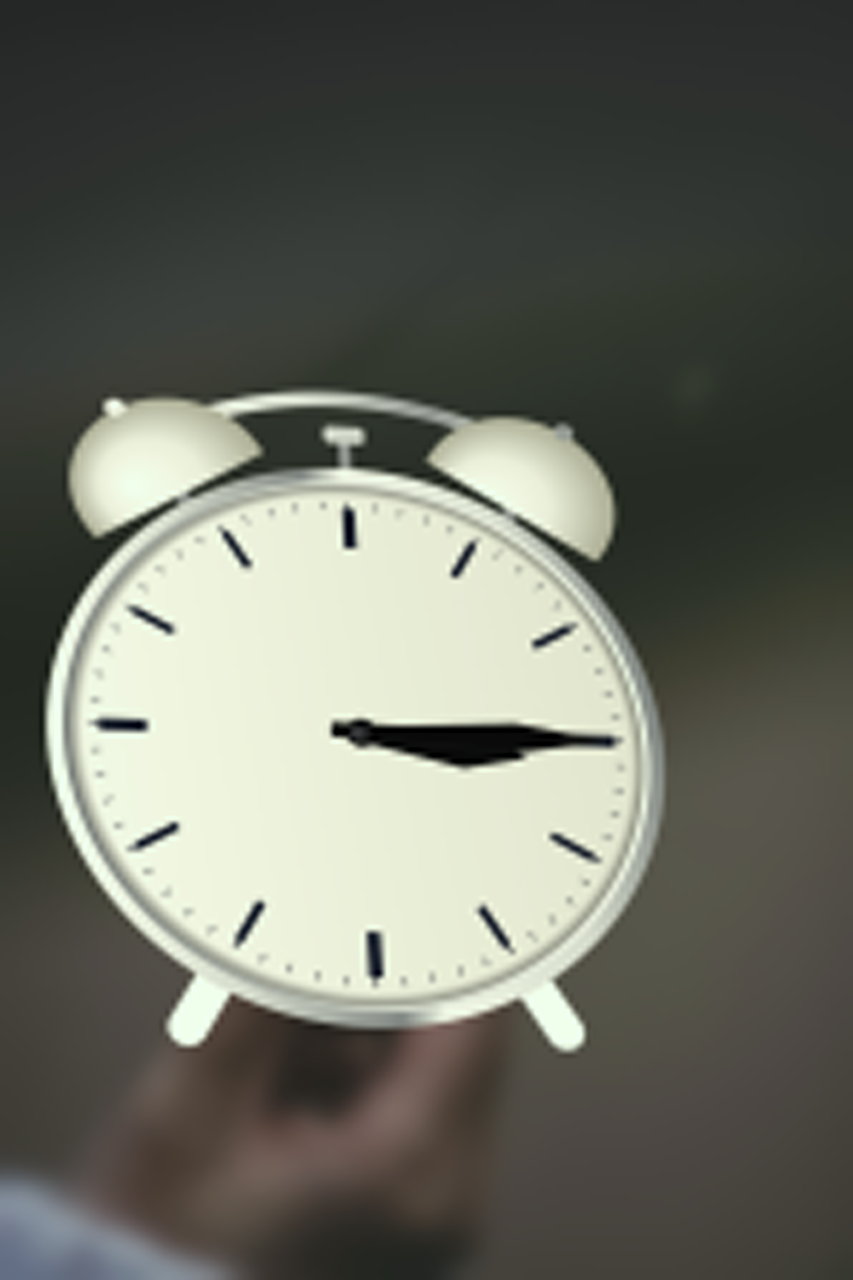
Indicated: 3,15
